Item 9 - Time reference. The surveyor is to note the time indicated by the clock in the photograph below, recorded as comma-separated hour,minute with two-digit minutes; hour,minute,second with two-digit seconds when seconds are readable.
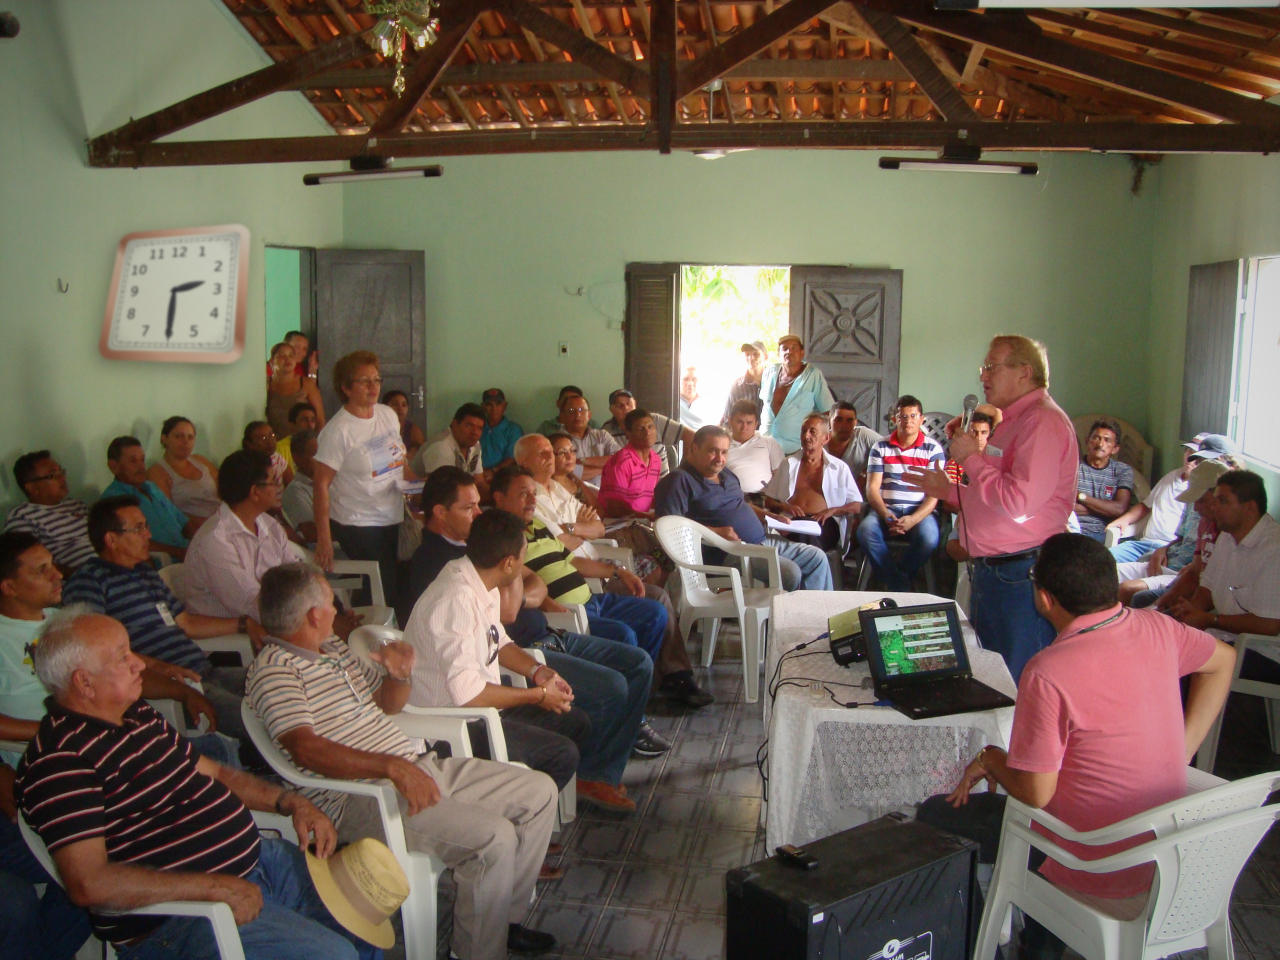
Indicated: 2,30
